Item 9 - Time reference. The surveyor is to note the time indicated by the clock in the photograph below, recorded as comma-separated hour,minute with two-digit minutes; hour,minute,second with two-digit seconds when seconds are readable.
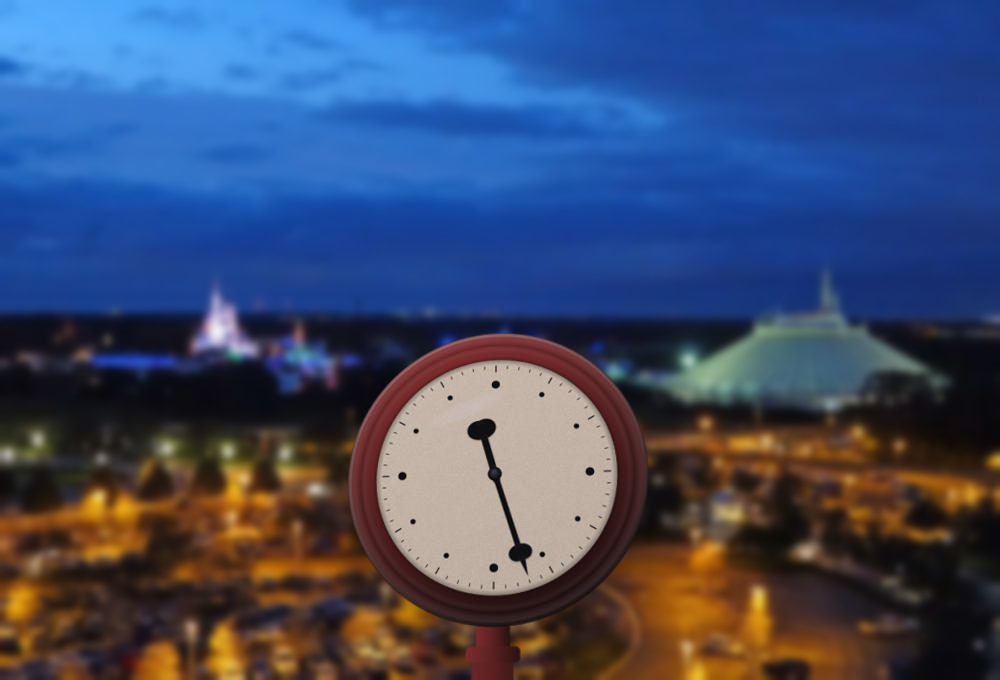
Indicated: 11,27
